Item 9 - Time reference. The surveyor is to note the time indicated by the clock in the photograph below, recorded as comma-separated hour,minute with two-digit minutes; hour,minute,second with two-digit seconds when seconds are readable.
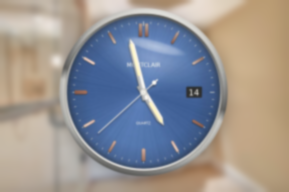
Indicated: 4,57,38
